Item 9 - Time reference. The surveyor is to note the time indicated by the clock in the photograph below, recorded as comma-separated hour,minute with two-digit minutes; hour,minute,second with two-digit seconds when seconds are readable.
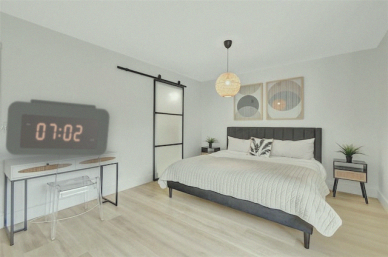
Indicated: 7,02
